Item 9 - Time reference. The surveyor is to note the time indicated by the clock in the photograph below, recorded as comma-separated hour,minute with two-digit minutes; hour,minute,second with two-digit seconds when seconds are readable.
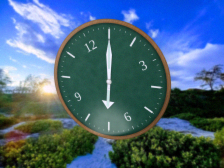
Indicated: 7,05
